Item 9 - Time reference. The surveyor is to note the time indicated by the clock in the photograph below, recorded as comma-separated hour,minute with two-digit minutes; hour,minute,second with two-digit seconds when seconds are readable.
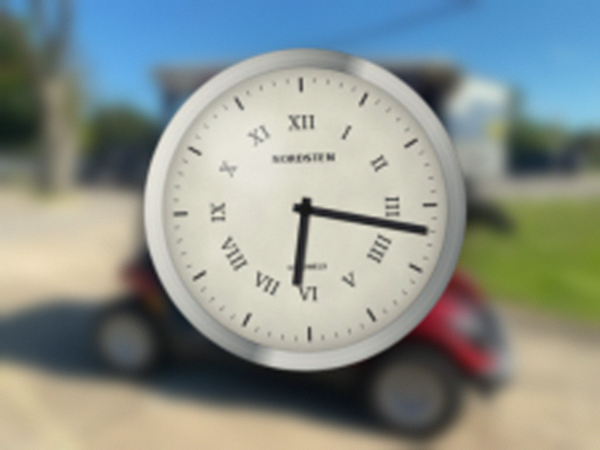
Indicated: 6,17
